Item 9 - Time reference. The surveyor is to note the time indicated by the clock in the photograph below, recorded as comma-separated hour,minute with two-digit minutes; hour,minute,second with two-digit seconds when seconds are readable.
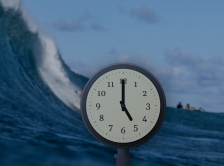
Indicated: 5,00
